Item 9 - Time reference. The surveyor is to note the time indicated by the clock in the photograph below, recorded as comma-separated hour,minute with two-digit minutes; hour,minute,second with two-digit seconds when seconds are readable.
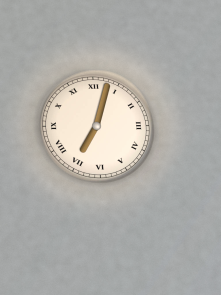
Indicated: 7,03
